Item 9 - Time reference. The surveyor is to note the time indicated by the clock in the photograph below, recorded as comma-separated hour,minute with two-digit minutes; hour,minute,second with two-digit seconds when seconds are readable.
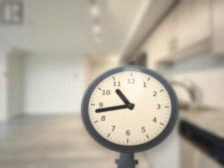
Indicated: 10,43
